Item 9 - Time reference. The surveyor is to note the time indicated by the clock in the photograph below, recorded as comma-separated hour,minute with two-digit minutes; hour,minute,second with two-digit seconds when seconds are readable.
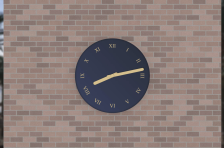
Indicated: 8,13
